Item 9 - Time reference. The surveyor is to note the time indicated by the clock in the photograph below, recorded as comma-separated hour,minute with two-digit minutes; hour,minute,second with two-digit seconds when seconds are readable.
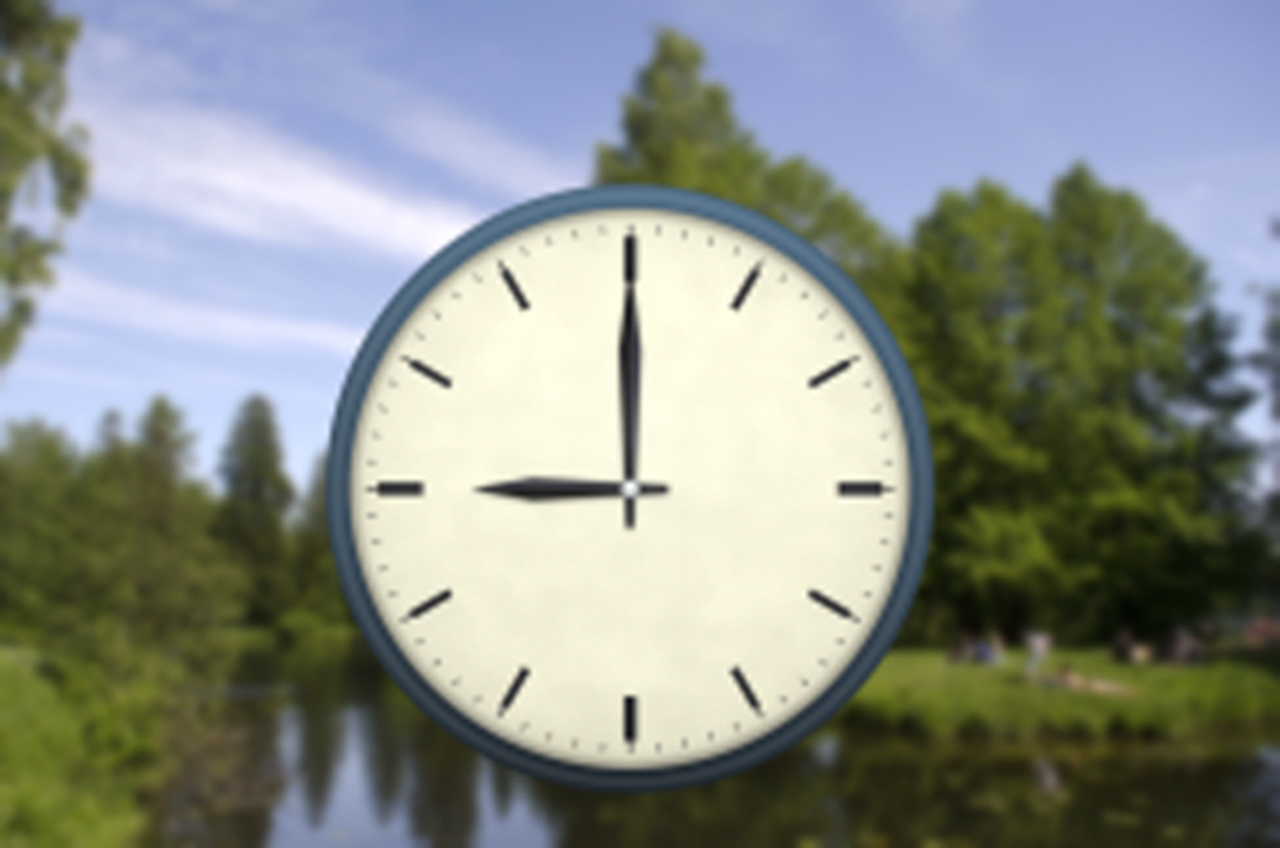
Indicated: 9,00
